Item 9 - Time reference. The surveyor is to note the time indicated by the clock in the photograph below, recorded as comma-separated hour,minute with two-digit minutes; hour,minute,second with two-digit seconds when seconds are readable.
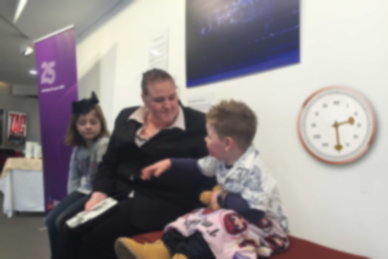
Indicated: 2,29
